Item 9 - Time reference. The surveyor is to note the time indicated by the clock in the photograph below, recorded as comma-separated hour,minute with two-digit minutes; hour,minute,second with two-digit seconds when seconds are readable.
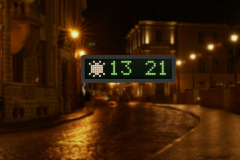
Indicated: 13,21
